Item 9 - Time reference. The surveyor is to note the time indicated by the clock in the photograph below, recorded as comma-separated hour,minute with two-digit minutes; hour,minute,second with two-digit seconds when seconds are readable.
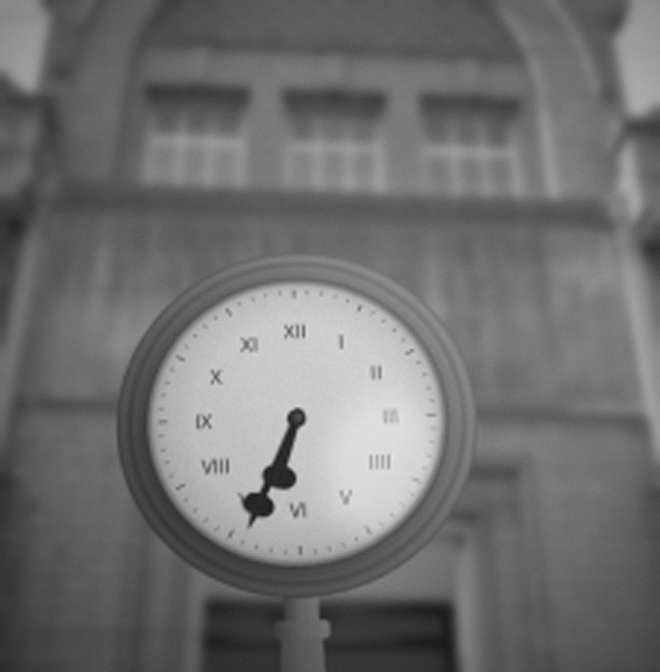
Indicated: 6,34
